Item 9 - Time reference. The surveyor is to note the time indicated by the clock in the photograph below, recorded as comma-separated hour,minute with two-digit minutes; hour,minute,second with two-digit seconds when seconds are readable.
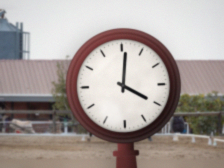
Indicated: 4,01
